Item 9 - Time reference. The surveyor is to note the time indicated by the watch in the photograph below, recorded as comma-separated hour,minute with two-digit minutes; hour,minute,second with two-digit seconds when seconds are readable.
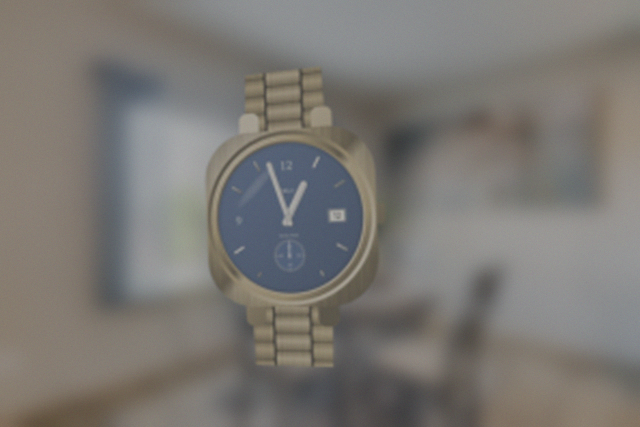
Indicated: 12,57
